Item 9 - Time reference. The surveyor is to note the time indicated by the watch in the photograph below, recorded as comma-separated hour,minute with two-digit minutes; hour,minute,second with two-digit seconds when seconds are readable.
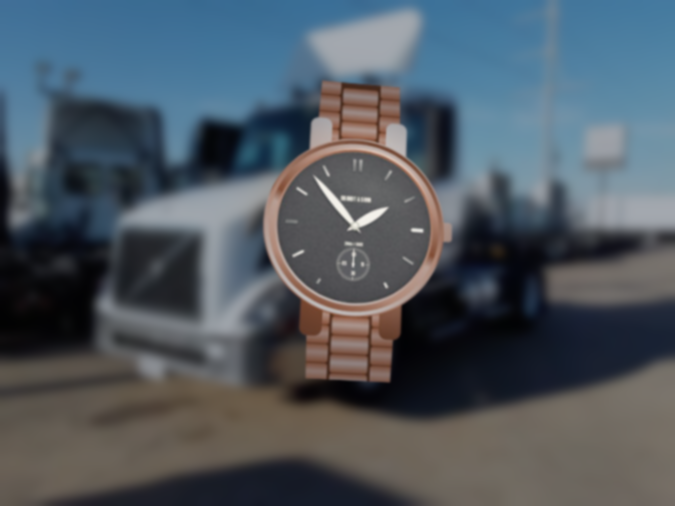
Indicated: 1,53
